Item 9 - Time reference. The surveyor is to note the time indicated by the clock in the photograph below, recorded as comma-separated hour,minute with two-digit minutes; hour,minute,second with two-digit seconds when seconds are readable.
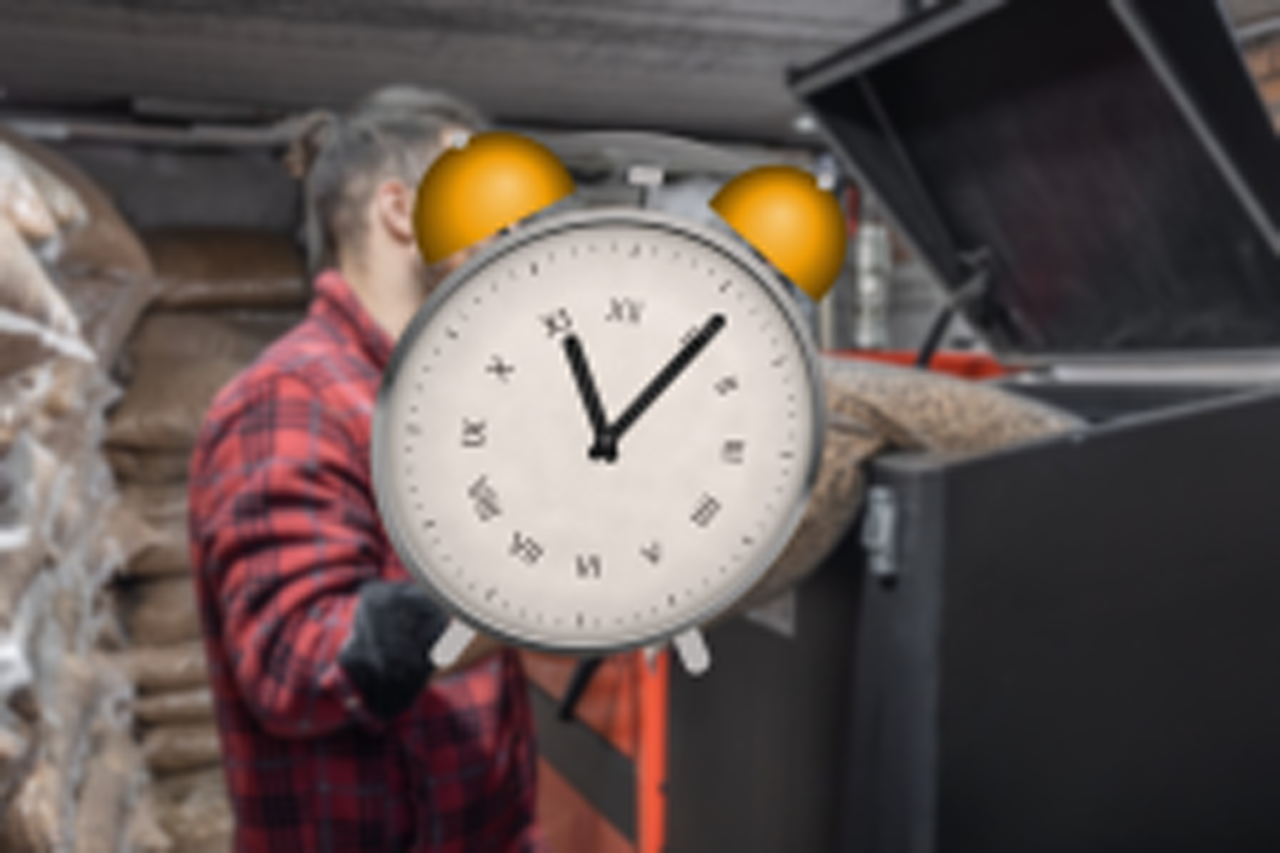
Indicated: 11,06
